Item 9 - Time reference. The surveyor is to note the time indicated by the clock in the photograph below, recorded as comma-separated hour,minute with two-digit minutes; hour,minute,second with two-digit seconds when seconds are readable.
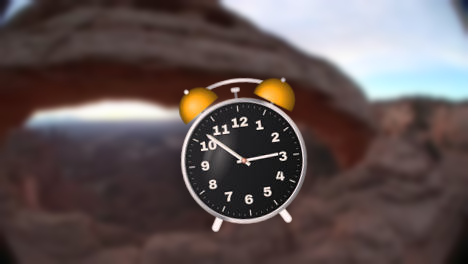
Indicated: 2,52
